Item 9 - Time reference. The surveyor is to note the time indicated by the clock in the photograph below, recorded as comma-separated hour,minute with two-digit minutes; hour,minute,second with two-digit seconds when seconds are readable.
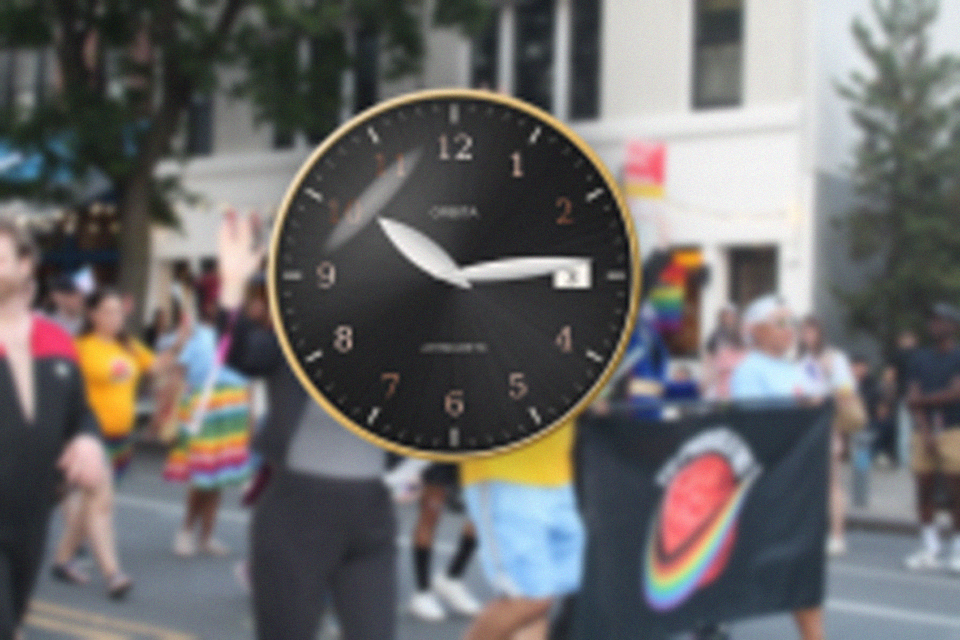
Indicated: 10,14
